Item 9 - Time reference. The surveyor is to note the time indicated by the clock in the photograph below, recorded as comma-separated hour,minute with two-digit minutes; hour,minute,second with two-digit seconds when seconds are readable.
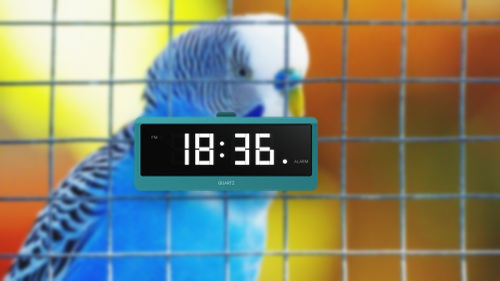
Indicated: 18,36
